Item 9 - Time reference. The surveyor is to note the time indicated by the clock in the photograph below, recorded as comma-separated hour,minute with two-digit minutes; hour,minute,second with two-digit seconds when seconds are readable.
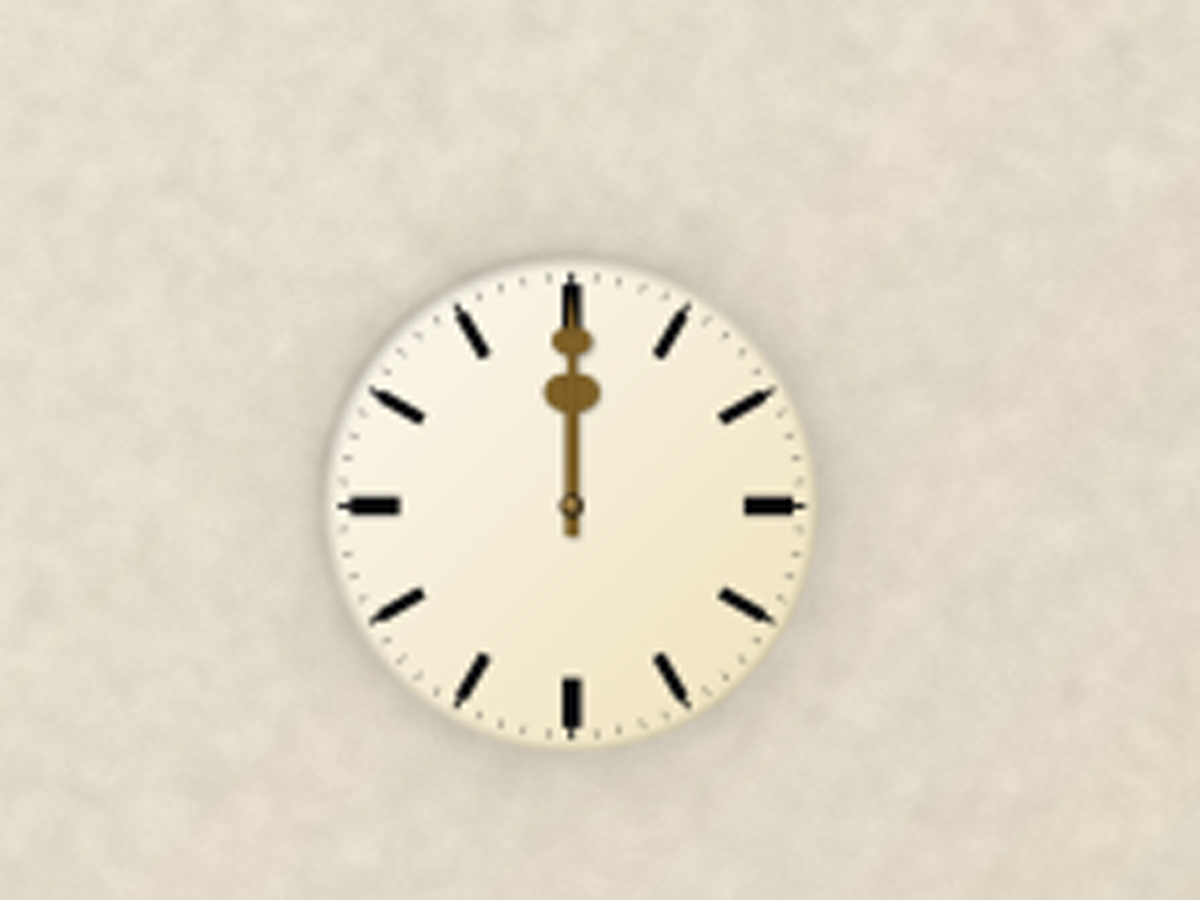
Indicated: 12,00
